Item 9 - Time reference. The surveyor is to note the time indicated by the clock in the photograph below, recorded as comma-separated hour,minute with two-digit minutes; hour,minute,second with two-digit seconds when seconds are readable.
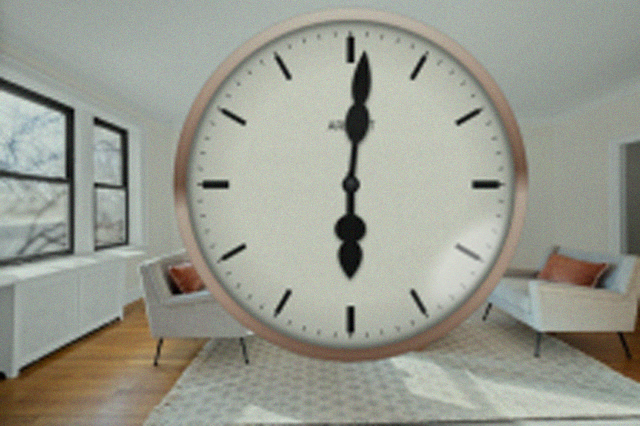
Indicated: 6,01
